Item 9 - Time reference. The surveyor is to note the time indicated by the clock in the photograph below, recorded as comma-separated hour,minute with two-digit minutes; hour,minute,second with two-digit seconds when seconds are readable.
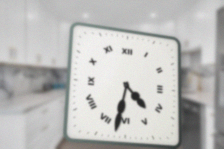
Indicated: 4,32
